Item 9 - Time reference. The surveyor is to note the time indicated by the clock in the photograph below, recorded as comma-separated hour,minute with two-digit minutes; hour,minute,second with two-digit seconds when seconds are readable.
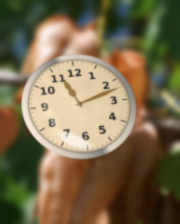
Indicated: 11,12
